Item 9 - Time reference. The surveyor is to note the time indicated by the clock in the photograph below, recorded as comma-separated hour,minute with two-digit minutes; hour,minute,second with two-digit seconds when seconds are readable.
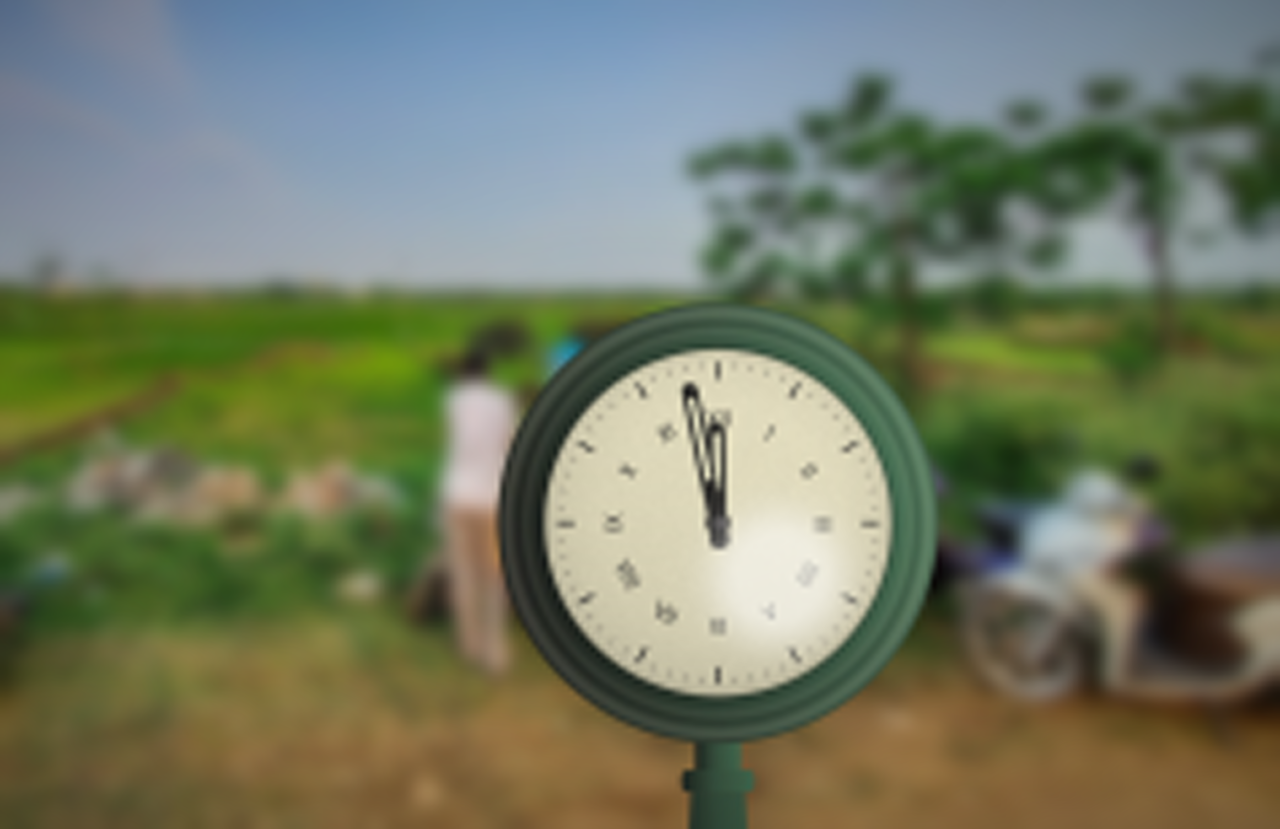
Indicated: 11,58
